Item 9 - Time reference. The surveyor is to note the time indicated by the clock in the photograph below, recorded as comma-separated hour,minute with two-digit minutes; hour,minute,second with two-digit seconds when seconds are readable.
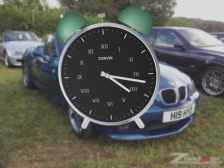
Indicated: 4,17
